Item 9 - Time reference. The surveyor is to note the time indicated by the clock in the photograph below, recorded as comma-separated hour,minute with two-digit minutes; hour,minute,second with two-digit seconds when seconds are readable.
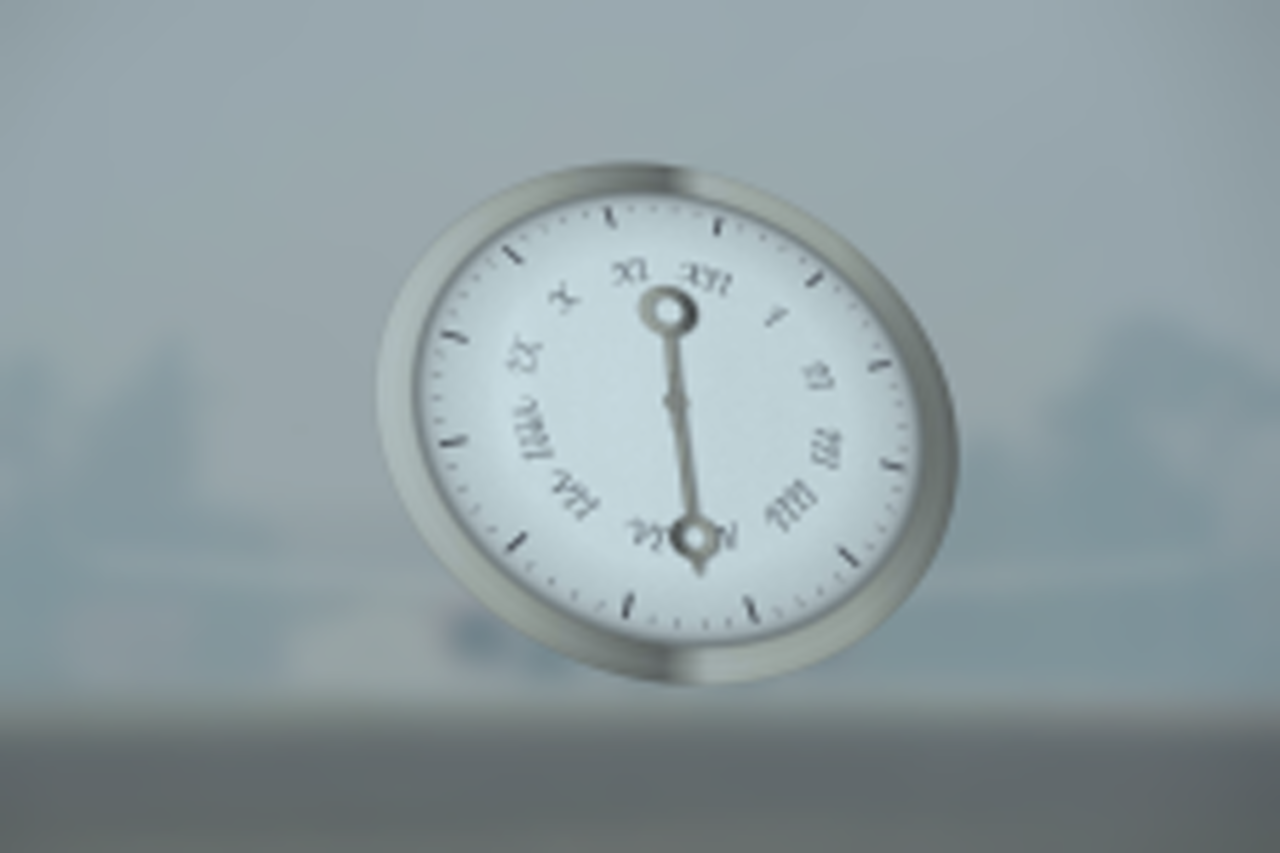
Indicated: 11,27
